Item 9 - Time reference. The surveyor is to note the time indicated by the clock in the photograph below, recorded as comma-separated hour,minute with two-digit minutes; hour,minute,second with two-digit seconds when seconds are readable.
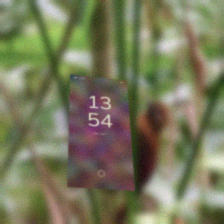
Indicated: 13,54
